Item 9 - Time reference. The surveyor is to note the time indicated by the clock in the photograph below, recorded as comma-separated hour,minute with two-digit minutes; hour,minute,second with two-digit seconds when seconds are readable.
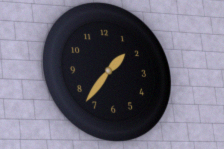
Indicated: 1,37
